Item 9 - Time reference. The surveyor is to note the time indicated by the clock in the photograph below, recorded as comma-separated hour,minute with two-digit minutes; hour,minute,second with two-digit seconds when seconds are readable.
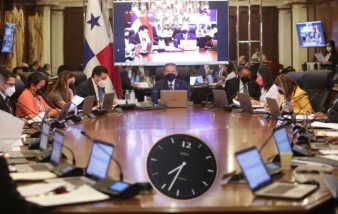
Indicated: 7,33
